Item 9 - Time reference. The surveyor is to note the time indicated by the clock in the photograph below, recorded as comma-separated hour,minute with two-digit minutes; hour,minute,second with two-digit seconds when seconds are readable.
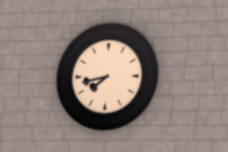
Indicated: 7,43
